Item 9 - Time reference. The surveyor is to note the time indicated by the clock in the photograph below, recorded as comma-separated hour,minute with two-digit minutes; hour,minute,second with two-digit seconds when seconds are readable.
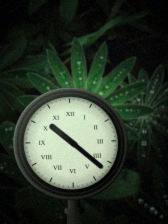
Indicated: 10,22
